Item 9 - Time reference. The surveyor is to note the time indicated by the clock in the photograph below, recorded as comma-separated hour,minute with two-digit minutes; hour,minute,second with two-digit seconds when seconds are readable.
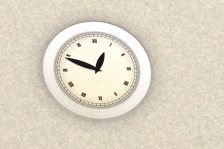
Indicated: 12,49
